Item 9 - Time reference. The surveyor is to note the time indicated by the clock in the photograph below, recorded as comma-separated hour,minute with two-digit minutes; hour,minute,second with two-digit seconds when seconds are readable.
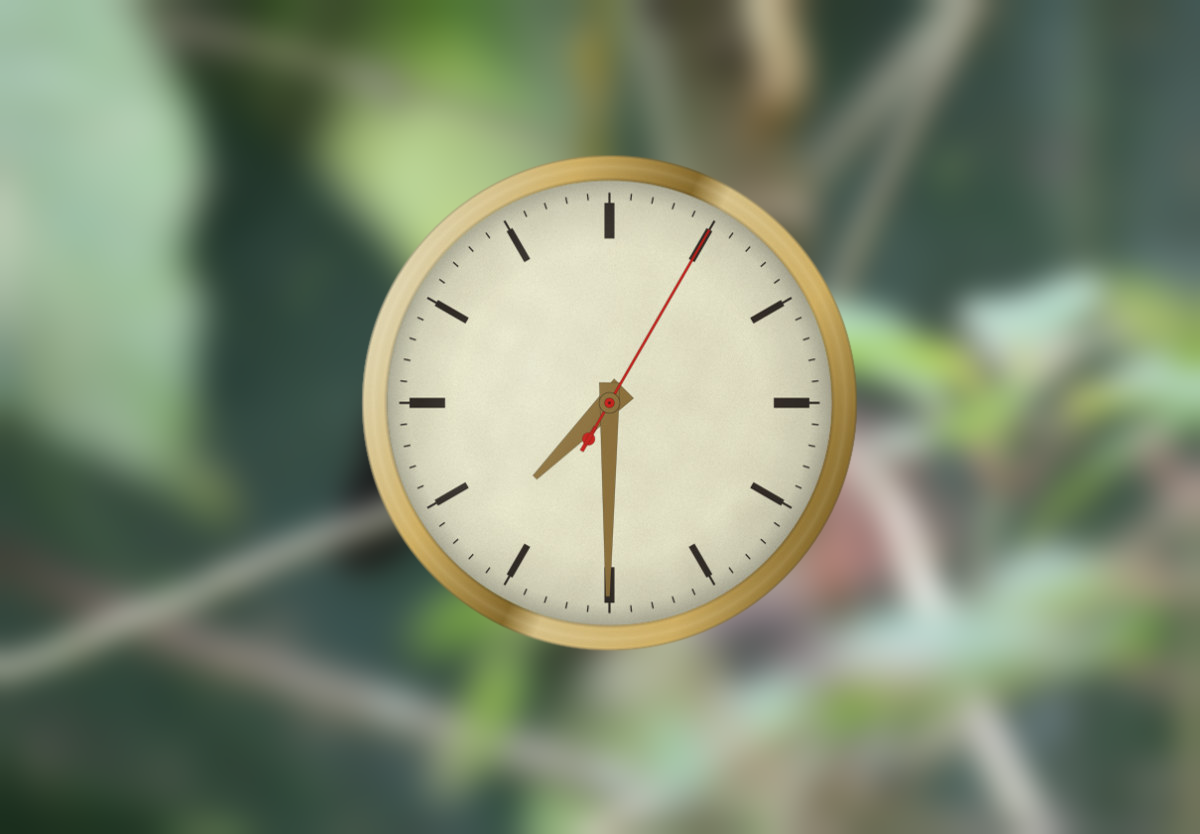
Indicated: 7,30,05
